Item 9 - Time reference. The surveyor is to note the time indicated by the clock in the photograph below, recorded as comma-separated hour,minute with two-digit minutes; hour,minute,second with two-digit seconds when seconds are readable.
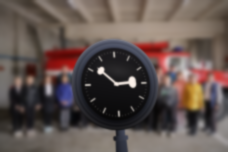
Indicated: 2,52
